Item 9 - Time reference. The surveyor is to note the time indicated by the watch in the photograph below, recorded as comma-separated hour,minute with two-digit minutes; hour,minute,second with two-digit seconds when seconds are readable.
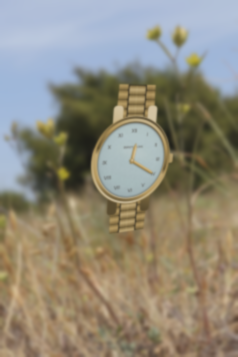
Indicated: 12,20
